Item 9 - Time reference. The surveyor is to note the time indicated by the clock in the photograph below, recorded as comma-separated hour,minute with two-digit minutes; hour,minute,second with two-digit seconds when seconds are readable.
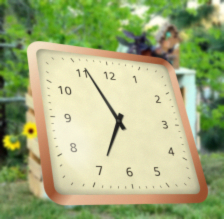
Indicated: 6,56
